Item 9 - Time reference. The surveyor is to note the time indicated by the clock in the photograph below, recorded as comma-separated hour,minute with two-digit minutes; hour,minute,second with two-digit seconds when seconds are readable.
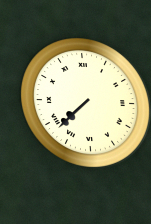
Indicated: 7,38
